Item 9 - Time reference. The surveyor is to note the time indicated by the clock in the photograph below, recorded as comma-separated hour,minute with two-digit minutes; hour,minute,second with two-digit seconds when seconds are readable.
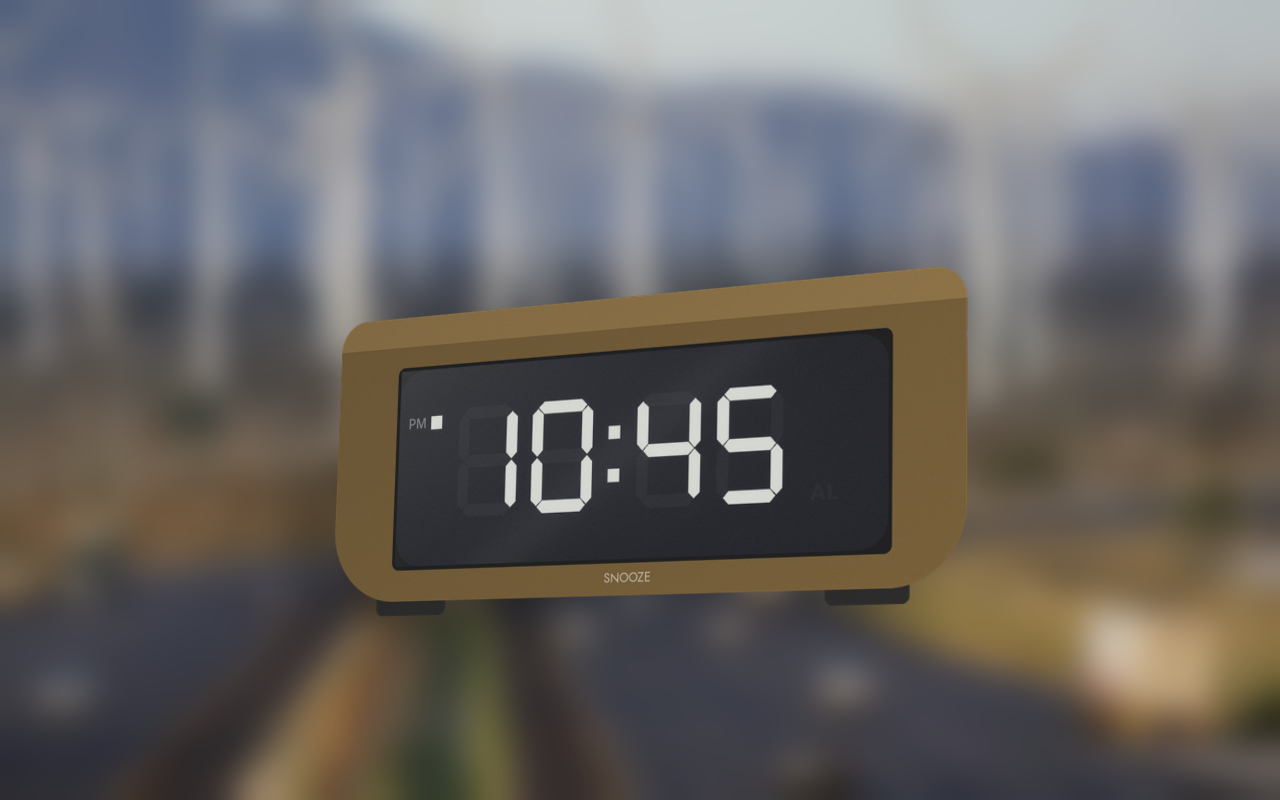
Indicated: 10,45
